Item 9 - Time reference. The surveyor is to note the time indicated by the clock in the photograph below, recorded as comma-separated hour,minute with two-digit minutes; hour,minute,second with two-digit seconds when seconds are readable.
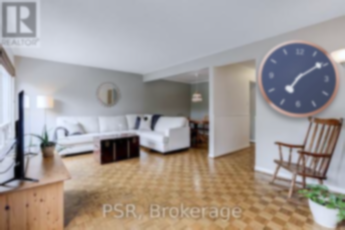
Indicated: 7,09
